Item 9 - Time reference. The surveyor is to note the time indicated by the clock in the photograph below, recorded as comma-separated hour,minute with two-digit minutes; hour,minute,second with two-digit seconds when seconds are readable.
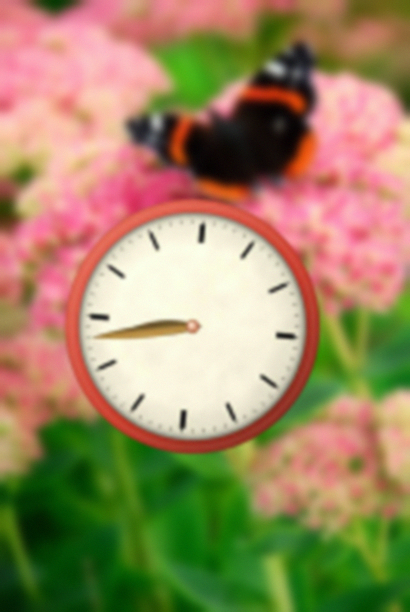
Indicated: 8,43
